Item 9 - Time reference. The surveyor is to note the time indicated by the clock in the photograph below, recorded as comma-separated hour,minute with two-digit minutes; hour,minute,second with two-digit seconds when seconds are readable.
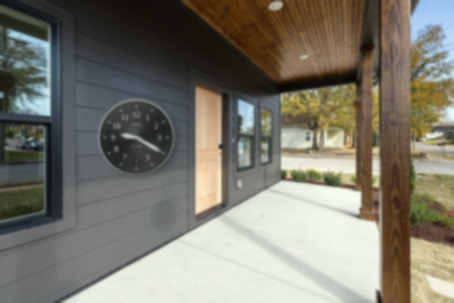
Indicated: 9,20
